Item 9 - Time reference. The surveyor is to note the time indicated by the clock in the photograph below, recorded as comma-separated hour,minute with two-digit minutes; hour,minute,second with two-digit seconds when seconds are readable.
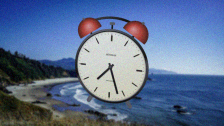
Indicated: 7,27
